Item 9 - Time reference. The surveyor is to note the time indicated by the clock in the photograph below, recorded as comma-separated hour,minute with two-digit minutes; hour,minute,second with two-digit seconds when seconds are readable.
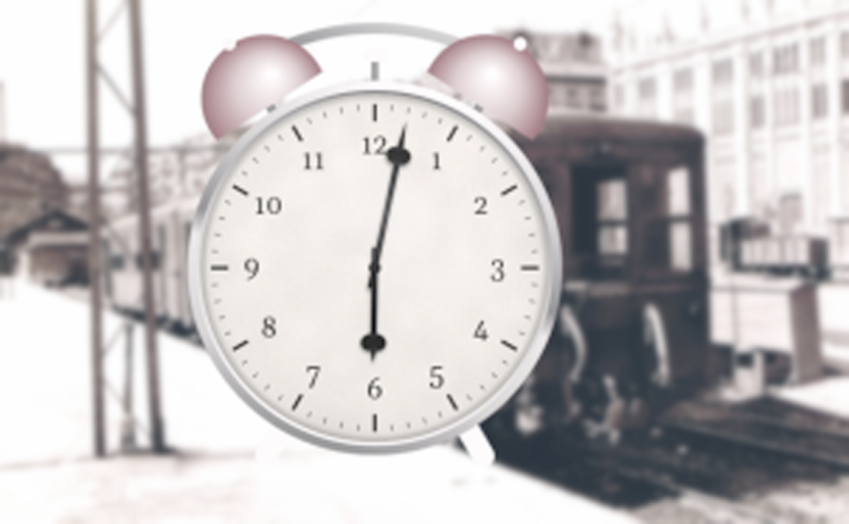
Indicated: 6,02
